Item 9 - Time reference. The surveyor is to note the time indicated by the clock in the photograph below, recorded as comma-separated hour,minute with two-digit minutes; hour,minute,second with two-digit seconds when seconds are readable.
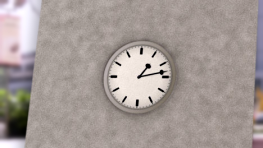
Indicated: 1,13
